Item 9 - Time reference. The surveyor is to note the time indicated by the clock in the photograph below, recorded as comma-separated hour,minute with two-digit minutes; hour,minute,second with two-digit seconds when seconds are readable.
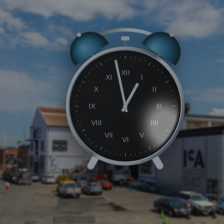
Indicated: 12,58
